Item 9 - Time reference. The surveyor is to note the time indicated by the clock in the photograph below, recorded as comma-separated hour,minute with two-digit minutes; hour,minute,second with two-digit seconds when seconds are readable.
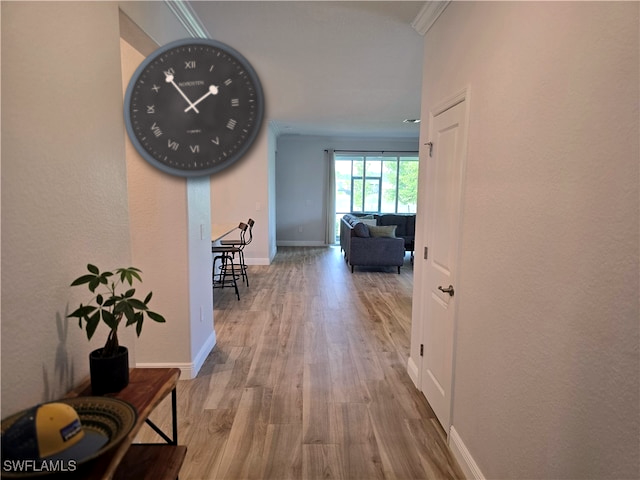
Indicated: 1,54
